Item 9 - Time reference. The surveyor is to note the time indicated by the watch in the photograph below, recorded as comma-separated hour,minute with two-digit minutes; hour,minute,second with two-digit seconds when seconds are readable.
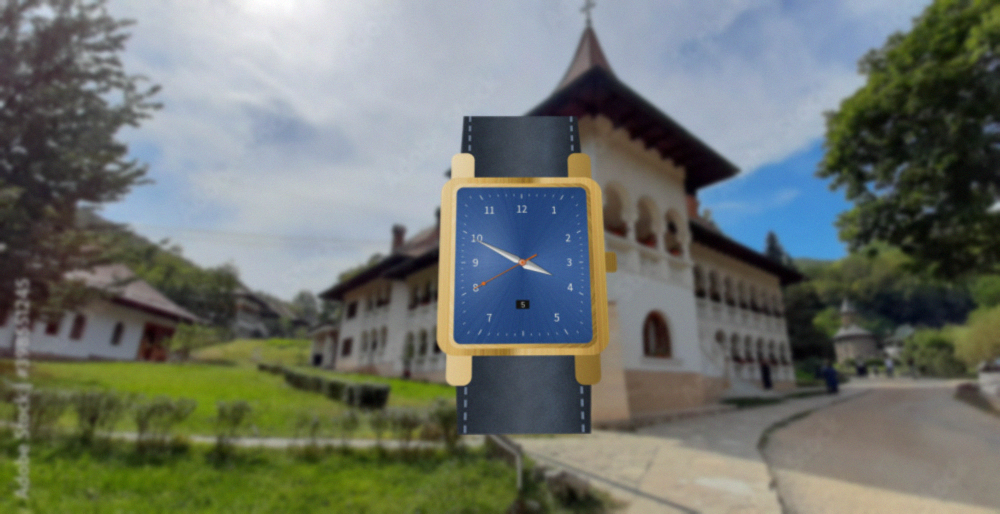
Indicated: 3,49,40
